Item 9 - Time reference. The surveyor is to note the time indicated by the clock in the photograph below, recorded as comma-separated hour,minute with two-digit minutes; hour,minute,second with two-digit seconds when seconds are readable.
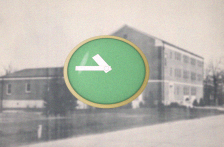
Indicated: 10,45
